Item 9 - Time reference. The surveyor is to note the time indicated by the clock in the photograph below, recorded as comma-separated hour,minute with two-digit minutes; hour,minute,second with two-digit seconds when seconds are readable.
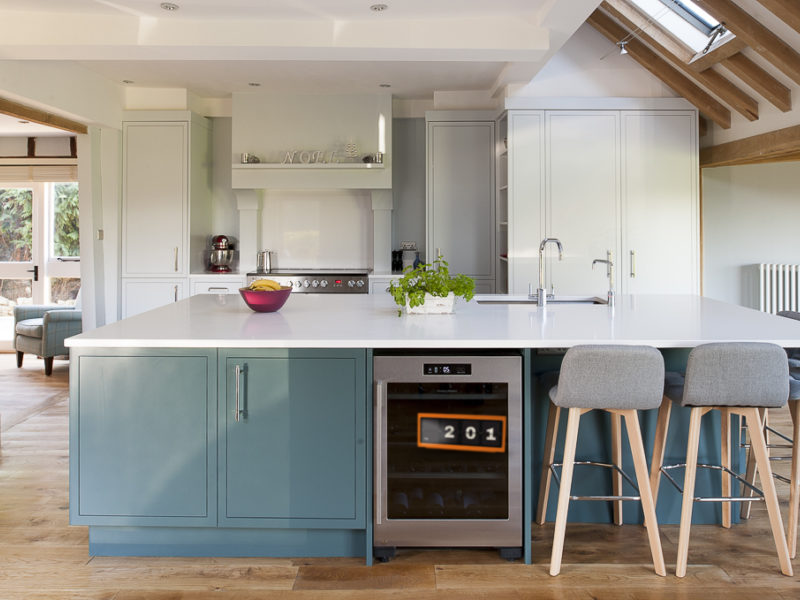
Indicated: 2,01
